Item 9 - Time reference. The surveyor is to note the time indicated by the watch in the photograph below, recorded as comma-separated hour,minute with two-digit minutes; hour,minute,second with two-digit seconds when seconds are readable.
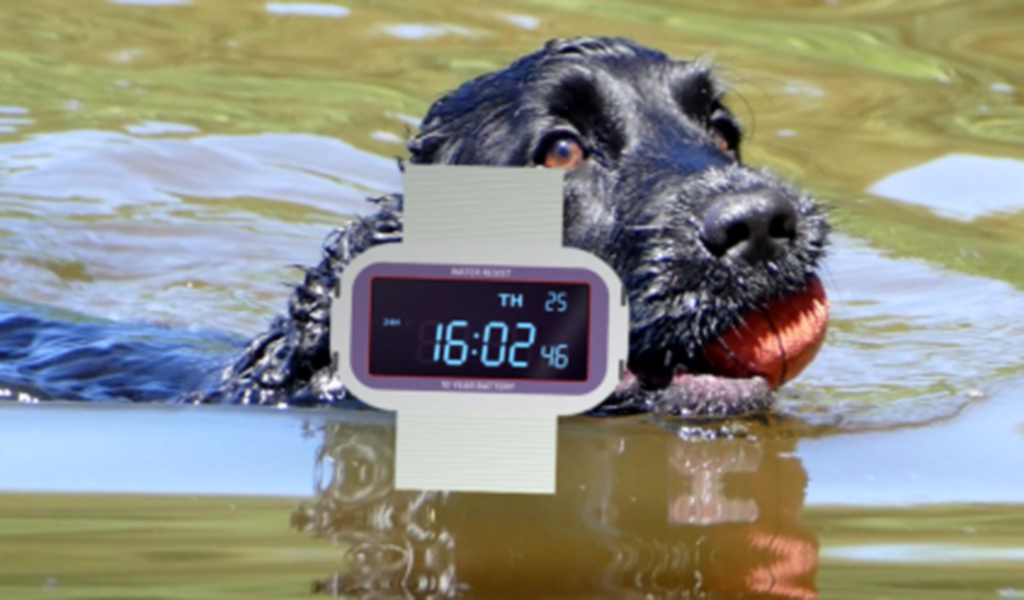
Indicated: 16,02,46
